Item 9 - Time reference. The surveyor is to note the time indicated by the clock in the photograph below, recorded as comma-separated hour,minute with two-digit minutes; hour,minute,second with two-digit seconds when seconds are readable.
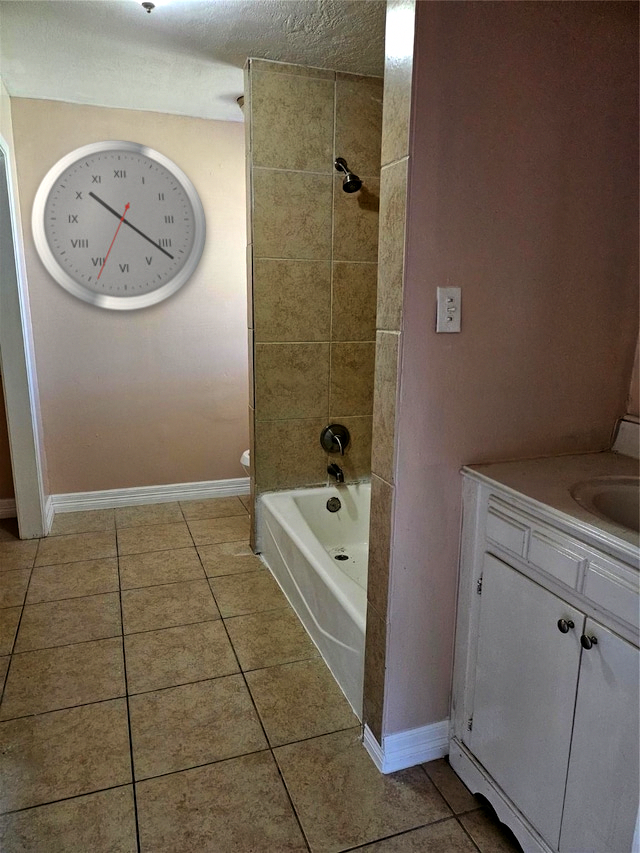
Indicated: 10,21,34
